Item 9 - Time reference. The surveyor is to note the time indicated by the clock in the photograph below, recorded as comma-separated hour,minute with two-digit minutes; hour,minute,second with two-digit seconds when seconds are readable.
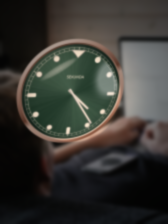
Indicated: 4,24
